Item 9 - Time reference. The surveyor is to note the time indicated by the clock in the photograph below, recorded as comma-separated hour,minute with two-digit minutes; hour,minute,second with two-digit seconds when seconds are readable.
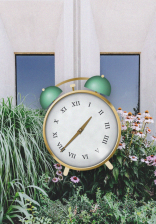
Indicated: 1,39
